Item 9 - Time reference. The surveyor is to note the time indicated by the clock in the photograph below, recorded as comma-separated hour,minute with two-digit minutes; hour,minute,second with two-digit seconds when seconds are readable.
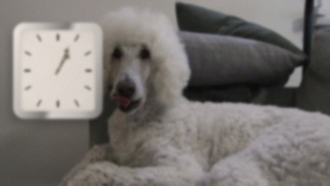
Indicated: 1,04
